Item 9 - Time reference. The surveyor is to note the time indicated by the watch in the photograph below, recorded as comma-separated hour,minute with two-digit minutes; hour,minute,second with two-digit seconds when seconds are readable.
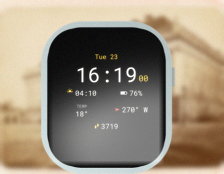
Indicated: 16,19,00
